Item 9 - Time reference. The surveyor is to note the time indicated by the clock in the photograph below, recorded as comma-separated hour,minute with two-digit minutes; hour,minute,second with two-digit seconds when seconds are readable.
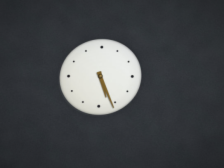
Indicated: 5,26
